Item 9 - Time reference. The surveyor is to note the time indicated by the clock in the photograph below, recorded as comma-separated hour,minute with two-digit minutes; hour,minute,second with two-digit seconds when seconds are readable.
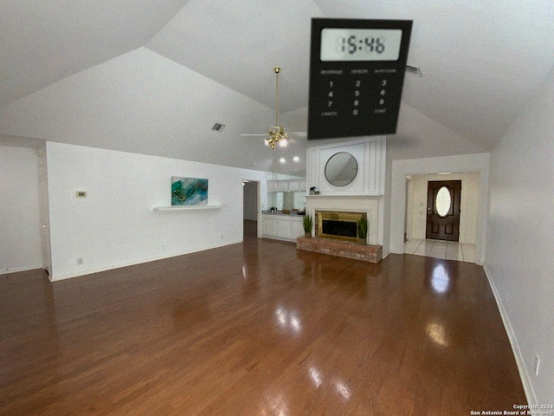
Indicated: 15,46
